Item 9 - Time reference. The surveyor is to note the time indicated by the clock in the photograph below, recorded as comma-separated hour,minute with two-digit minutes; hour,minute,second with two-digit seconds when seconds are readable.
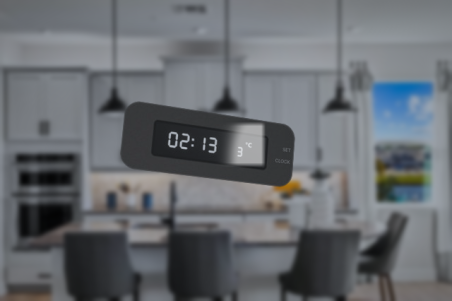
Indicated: 2,13
